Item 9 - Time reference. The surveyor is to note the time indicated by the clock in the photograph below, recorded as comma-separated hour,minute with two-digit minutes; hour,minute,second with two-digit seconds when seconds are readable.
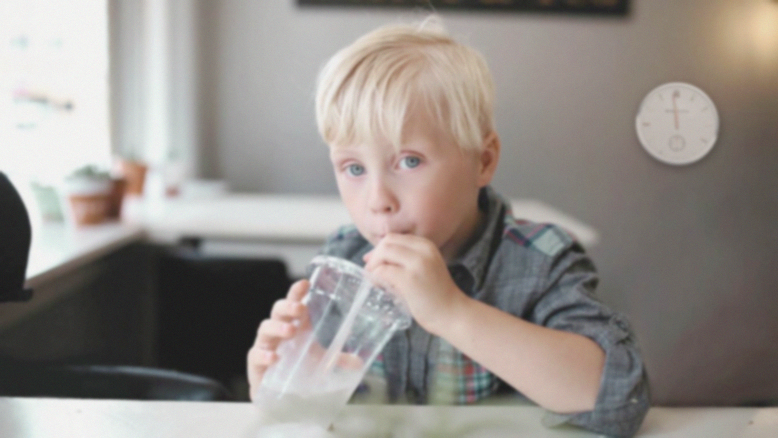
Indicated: 11,59
